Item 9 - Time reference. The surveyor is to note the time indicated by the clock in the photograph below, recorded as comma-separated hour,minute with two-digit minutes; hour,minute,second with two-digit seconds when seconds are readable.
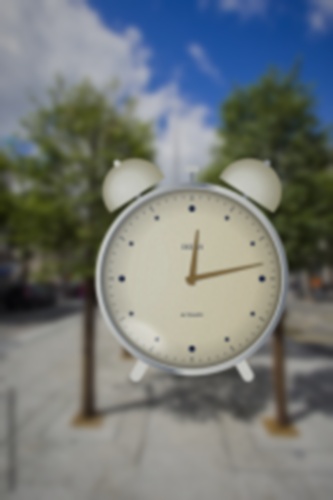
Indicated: 12,13
